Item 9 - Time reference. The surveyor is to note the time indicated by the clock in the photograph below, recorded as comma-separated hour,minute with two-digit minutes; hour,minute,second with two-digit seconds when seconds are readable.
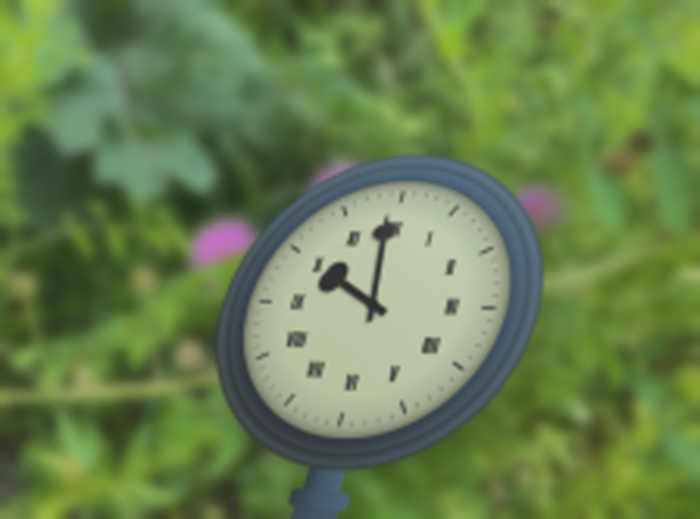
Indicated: 9,59
